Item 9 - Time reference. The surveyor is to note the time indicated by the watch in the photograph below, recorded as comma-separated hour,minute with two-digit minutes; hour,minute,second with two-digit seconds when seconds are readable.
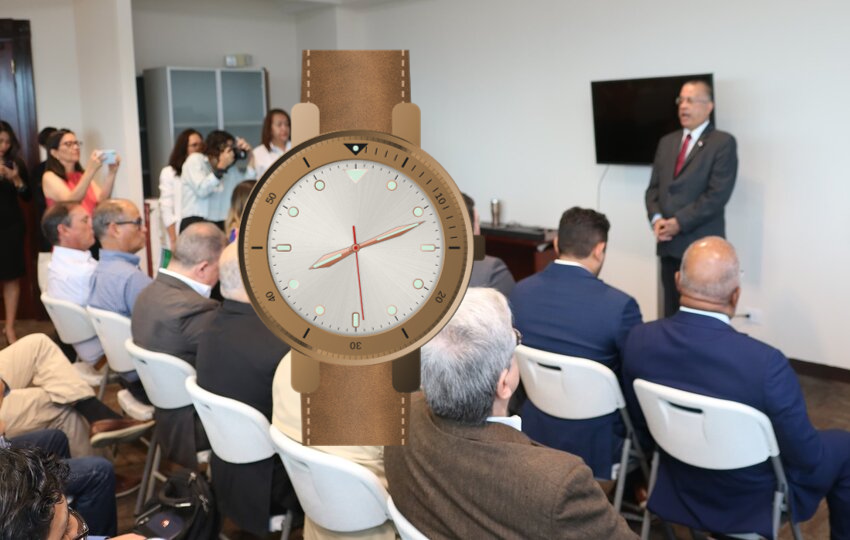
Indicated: 8,11,29
